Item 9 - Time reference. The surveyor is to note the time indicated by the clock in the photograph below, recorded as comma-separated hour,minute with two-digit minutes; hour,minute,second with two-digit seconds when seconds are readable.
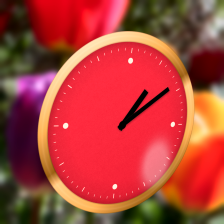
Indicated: 1,09
